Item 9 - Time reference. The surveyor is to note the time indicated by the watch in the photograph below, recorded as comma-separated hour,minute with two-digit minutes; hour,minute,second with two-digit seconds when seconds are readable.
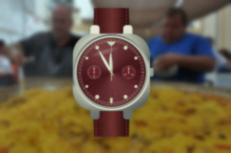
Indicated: 11,55
